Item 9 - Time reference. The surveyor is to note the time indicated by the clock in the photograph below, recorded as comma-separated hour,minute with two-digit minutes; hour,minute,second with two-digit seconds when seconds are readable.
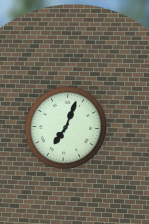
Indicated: 7,03
